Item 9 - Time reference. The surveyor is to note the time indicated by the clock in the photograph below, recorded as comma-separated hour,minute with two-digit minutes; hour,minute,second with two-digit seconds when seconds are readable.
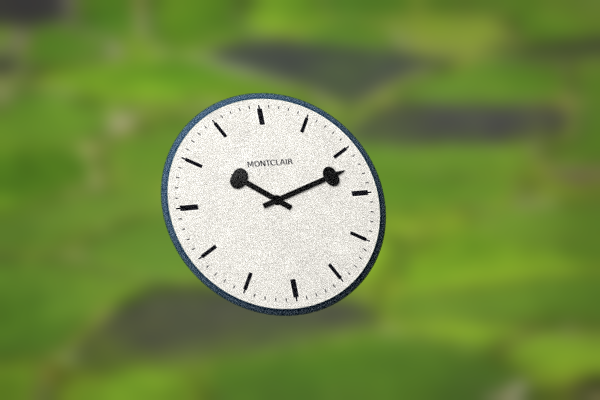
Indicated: 10,12
